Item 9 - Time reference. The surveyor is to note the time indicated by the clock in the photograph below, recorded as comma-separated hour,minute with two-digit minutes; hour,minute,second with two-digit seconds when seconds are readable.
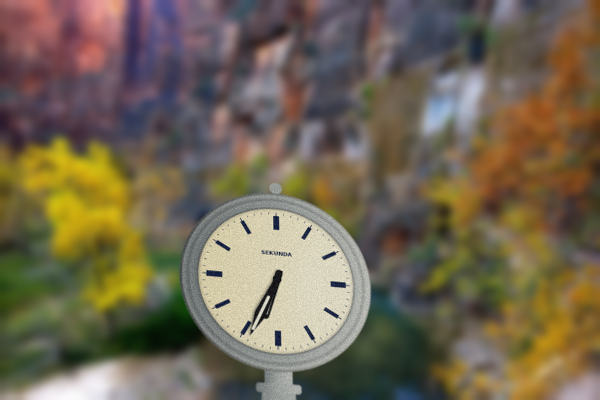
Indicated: 6,34
